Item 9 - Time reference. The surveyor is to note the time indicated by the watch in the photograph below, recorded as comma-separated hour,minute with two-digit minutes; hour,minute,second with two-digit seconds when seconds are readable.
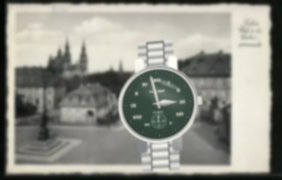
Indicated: 2,58
